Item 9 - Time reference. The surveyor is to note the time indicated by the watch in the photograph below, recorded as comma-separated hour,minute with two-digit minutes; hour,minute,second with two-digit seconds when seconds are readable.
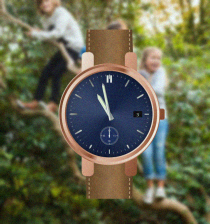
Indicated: 10,58
